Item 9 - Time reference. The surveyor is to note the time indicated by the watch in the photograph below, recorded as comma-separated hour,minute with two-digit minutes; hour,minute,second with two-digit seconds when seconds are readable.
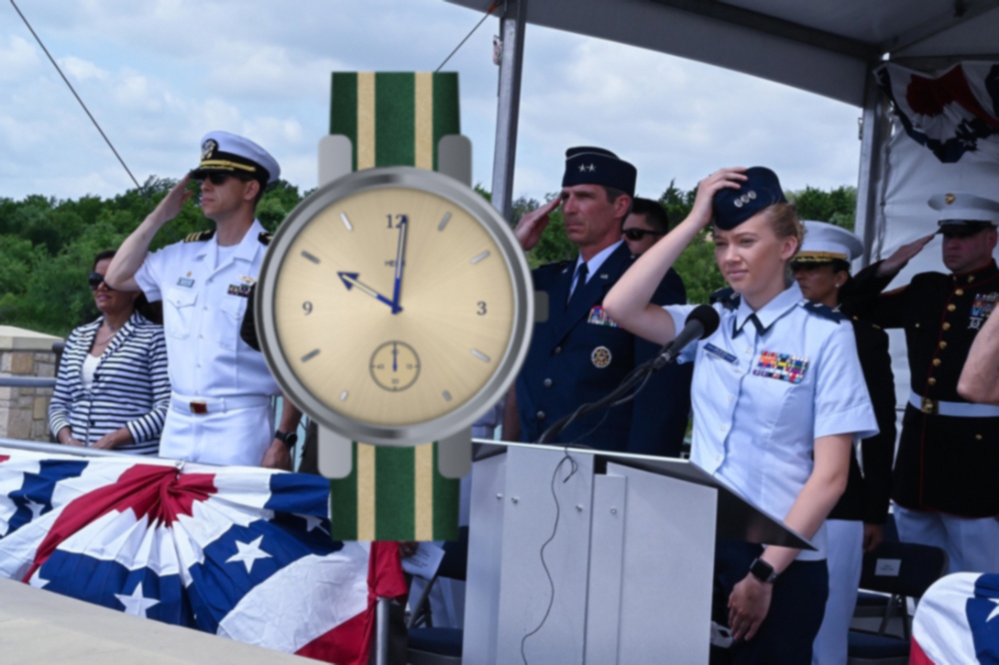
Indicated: 10,01
